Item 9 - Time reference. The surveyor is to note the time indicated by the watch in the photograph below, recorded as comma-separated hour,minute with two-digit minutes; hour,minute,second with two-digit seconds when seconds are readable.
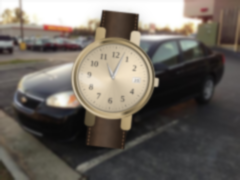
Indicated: 11,03
